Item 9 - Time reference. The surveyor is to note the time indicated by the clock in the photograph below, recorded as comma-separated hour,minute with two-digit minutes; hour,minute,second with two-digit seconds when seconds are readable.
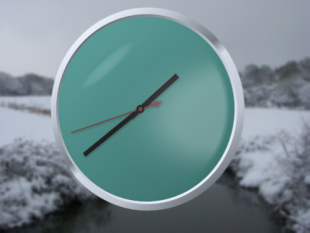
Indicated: 1,38,42
